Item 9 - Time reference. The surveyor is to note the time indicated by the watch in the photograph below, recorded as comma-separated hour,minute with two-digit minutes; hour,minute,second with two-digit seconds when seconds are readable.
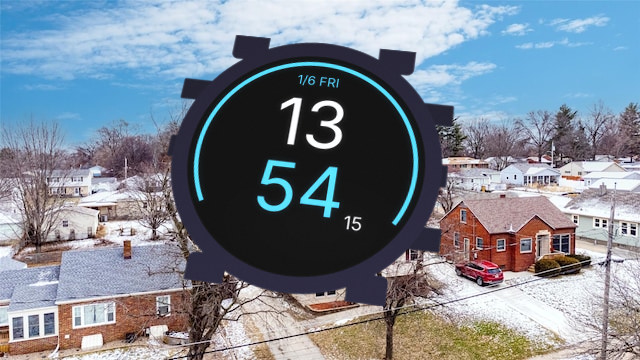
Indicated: 13,54,15
